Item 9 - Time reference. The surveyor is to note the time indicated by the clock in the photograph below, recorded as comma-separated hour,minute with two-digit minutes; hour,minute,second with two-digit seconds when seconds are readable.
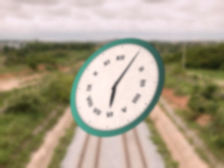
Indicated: 6,05
